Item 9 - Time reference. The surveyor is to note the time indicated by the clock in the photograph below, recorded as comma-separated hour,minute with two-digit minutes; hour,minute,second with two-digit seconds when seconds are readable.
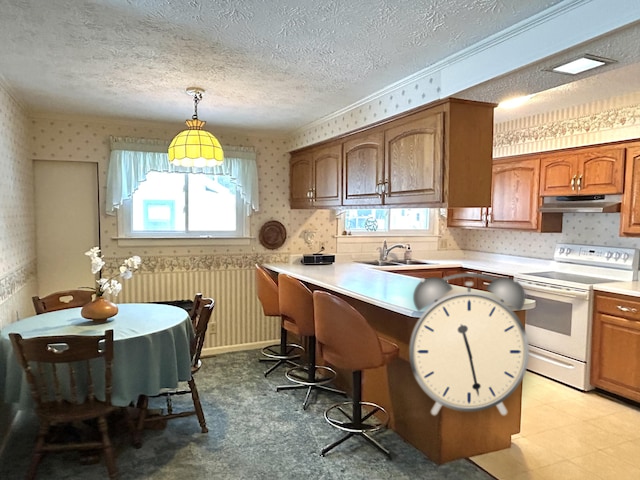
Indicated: 11,28
